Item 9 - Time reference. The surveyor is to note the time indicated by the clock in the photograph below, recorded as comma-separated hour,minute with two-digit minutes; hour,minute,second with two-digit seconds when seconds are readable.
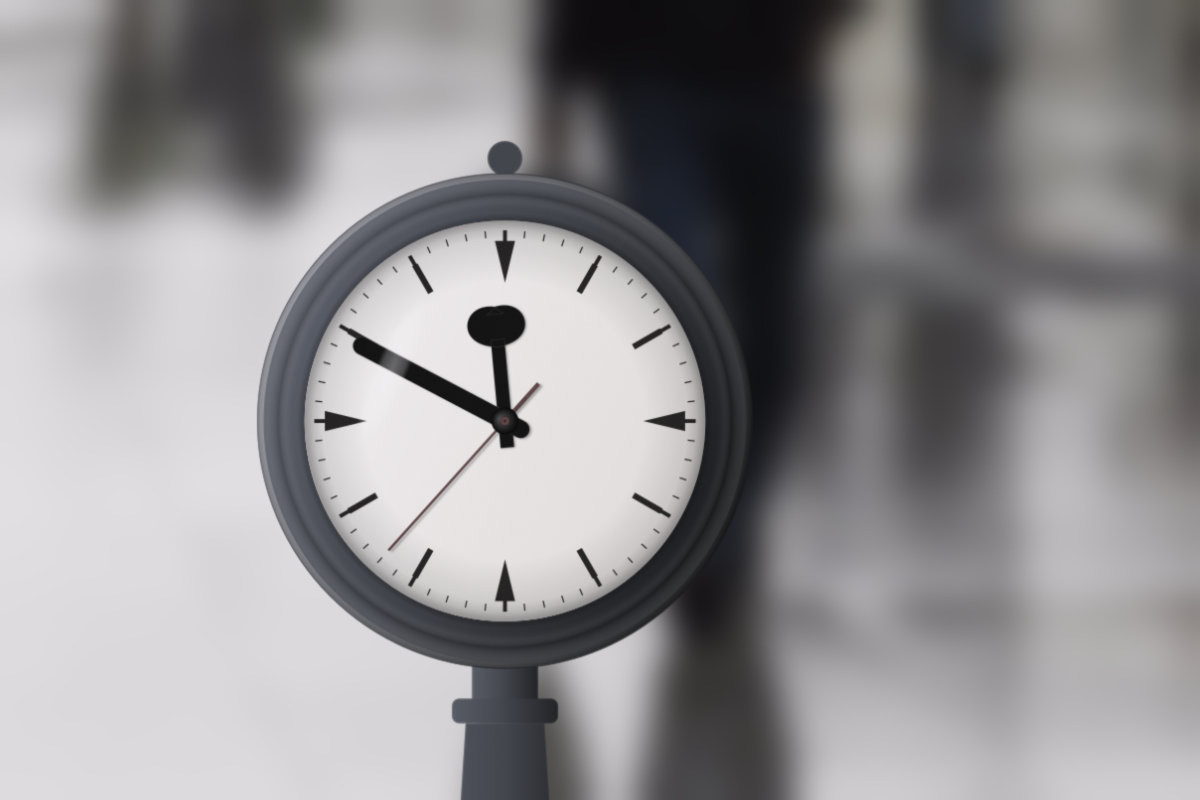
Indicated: 11,49,37
